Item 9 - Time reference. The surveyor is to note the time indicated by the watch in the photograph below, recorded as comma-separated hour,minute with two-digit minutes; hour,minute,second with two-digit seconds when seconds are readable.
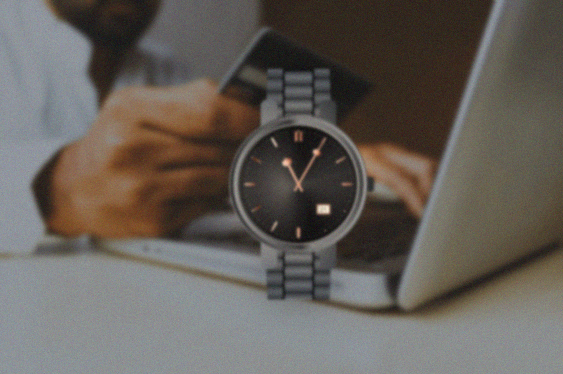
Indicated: 11,05
